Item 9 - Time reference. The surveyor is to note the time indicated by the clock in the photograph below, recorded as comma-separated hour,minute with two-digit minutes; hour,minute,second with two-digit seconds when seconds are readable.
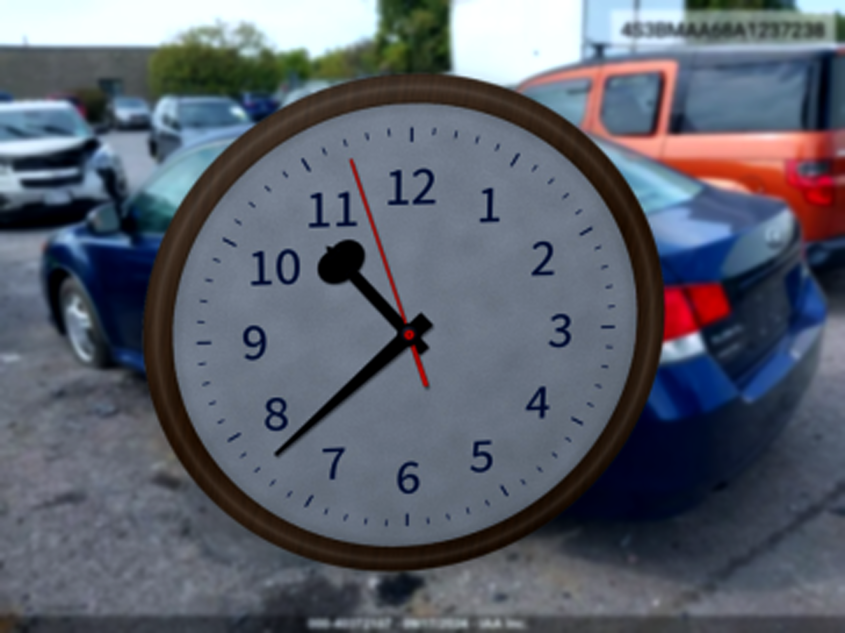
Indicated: 10,37,57
